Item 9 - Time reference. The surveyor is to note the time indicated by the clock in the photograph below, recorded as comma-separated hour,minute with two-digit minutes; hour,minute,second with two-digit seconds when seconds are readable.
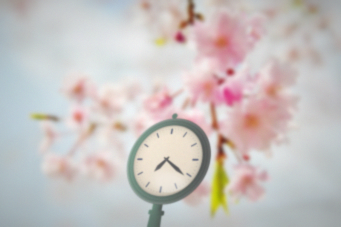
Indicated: 7,21
